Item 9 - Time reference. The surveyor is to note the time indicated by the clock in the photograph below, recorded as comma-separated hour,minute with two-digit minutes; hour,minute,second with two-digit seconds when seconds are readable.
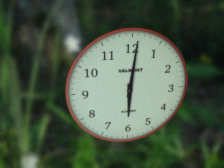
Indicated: 6,01
